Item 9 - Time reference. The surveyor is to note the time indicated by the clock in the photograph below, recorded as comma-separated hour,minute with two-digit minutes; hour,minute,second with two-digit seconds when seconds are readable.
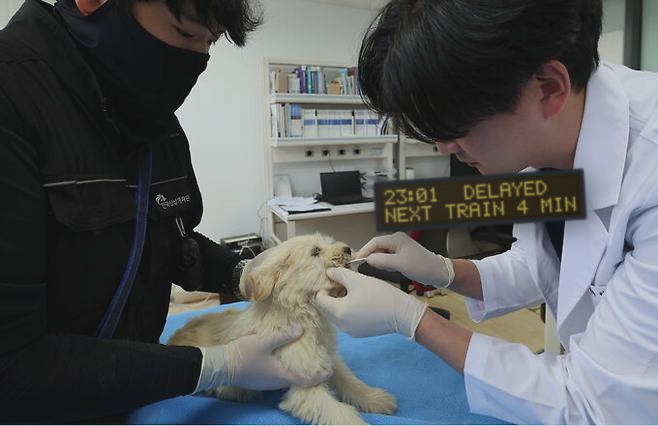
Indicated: 23,01
